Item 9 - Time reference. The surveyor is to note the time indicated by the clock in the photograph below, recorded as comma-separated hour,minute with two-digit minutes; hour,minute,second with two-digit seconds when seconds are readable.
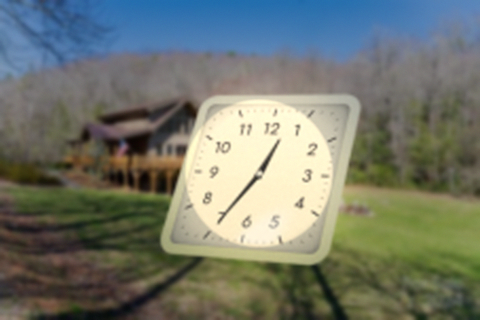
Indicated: 12,35
